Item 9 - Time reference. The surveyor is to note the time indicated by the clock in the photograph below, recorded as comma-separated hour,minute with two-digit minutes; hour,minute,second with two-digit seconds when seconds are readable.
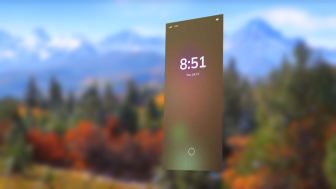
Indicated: 8,51
